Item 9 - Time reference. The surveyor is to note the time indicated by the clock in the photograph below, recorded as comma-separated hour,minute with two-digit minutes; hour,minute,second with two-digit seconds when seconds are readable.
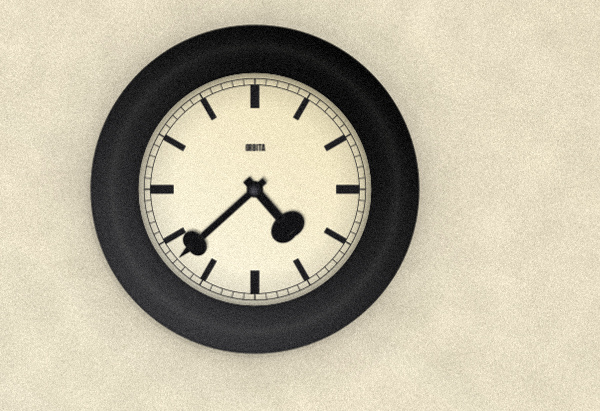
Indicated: 4,38
